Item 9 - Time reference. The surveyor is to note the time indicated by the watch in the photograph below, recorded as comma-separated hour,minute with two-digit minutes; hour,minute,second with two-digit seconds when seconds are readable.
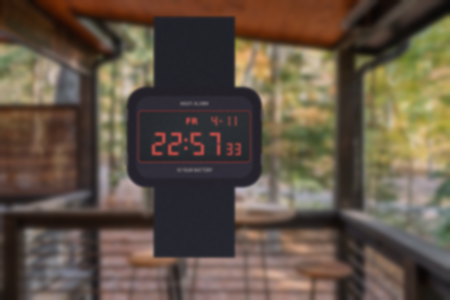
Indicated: 22,57
